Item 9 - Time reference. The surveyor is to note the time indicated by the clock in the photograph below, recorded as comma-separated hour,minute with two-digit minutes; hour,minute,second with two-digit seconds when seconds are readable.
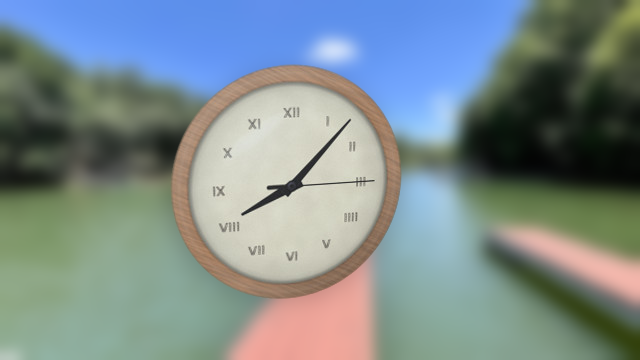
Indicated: 8,07,15
